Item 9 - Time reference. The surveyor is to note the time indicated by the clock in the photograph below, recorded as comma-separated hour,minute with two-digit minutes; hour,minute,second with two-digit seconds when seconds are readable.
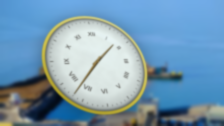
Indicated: 1,37
